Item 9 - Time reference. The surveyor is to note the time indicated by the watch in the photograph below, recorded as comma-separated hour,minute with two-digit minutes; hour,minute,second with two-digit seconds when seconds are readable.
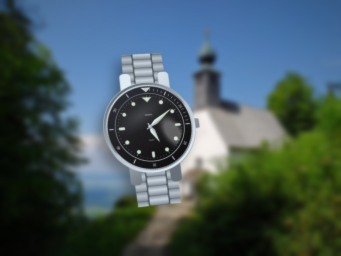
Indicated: 5,09
